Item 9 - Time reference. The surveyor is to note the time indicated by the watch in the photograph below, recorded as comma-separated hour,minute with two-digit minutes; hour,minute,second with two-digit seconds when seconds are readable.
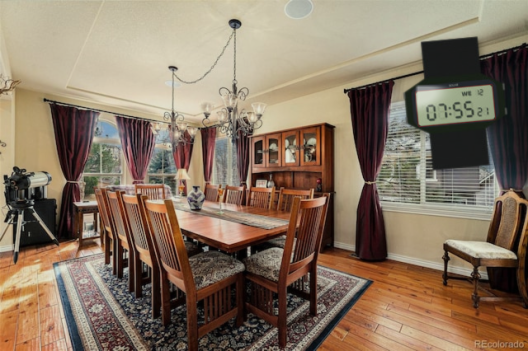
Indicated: 7,55,21
